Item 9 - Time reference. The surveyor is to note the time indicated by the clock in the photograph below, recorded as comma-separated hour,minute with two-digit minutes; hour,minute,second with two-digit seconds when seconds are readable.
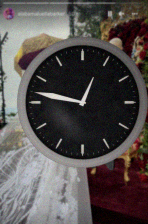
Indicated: 12,47
